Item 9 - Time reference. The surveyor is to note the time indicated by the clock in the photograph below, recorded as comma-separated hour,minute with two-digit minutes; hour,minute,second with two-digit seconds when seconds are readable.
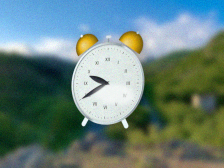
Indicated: 9,40
